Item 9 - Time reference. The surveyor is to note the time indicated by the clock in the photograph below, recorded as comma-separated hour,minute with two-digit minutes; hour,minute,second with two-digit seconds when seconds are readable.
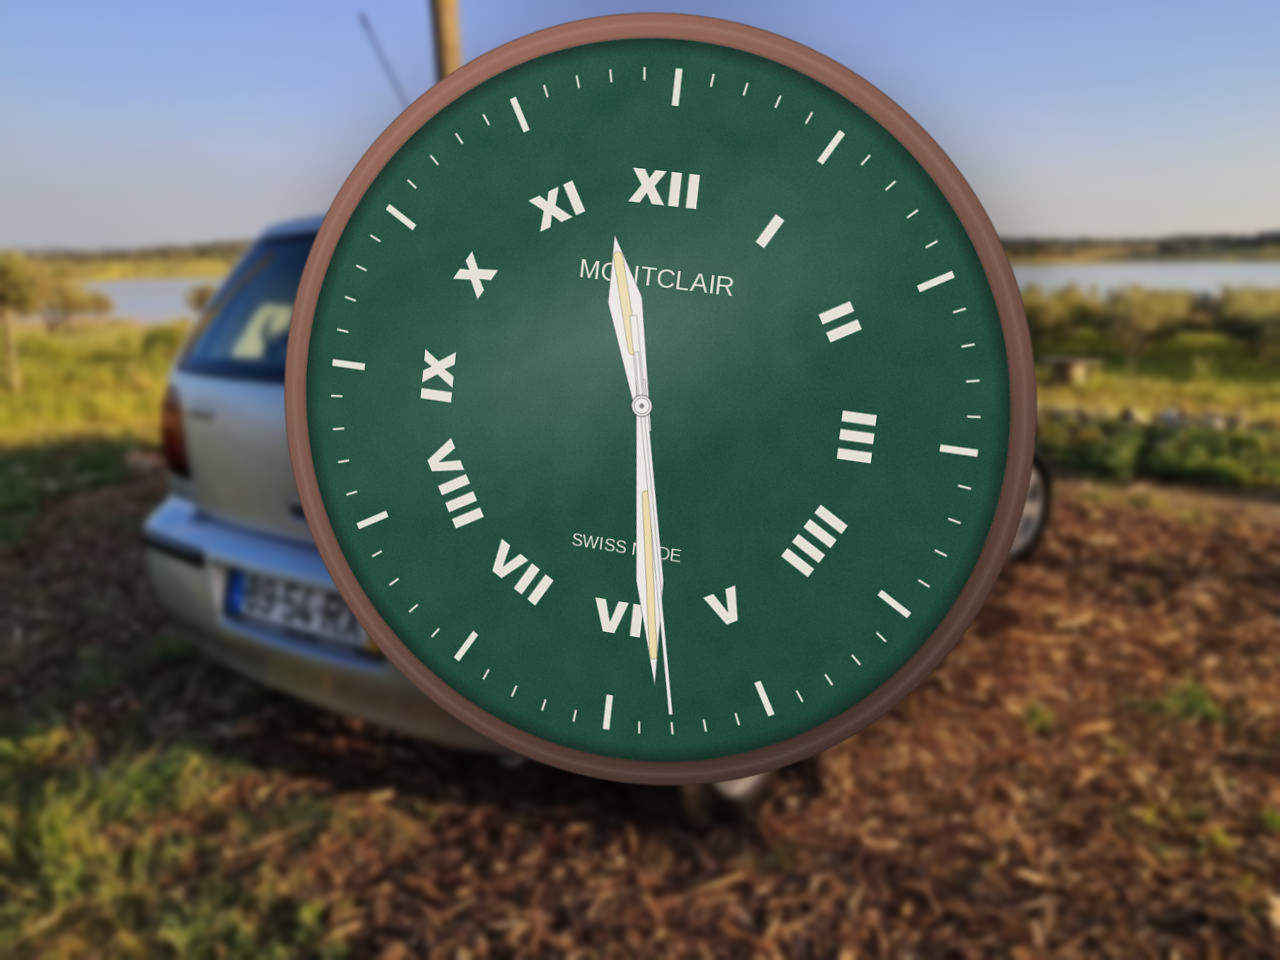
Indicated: 11,28,28
